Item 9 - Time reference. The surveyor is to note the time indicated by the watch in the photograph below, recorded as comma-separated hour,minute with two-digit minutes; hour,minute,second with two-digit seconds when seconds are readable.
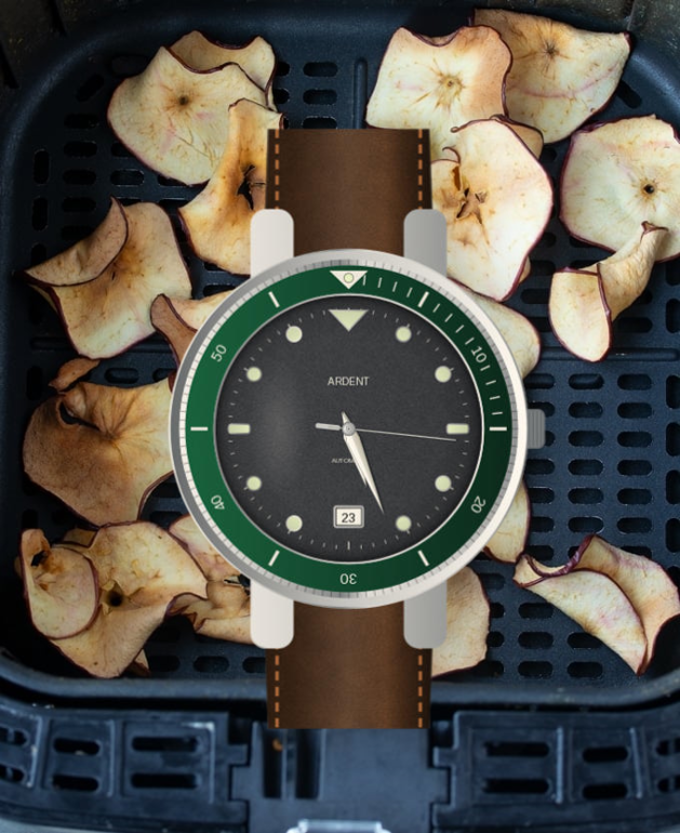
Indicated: 5,26,16
